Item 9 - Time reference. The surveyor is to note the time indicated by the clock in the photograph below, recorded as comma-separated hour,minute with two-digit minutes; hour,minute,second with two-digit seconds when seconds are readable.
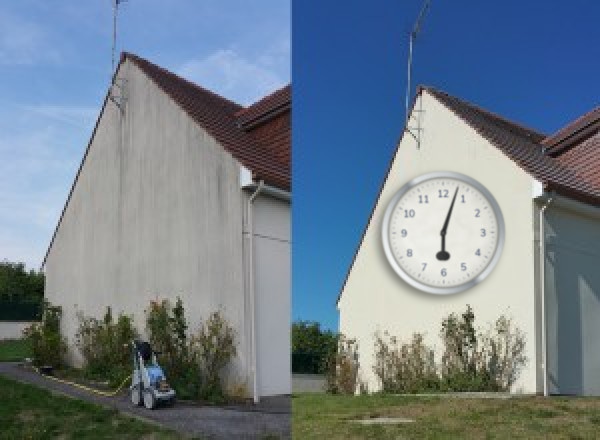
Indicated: 6,03
